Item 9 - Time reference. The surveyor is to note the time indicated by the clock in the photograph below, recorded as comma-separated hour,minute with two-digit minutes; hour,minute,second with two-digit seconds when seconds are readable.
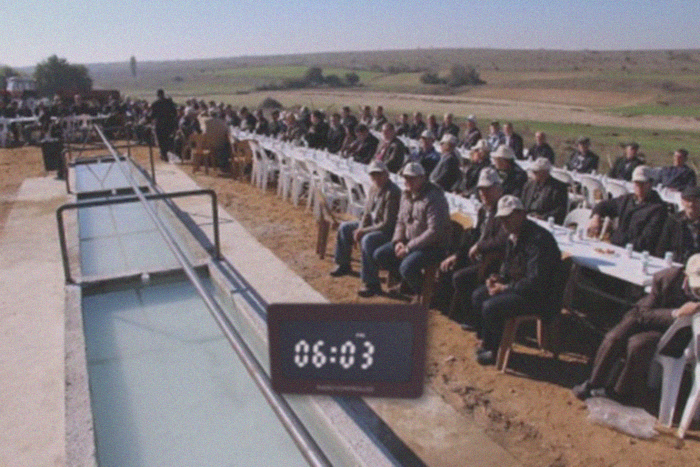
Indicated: 6,03
